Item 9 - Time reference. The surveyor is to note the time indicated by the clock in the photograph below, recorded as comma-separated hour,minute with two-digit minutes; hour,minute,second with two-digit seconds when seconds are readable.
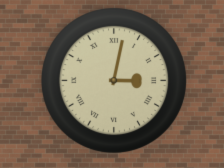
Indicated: 3,02
